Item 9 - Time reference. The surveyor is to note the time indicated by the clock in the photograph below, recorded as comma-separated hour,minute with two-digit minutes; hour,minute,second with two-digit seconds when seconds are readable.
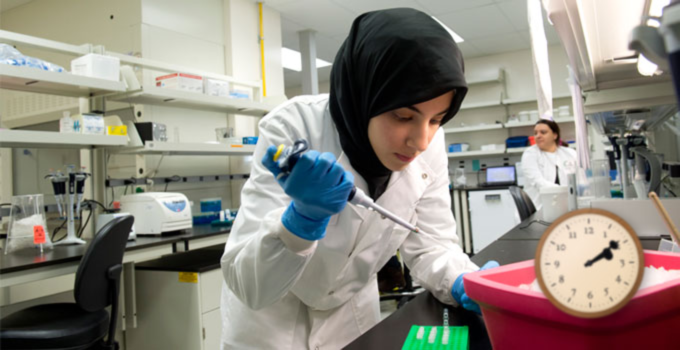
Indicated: 2,09
